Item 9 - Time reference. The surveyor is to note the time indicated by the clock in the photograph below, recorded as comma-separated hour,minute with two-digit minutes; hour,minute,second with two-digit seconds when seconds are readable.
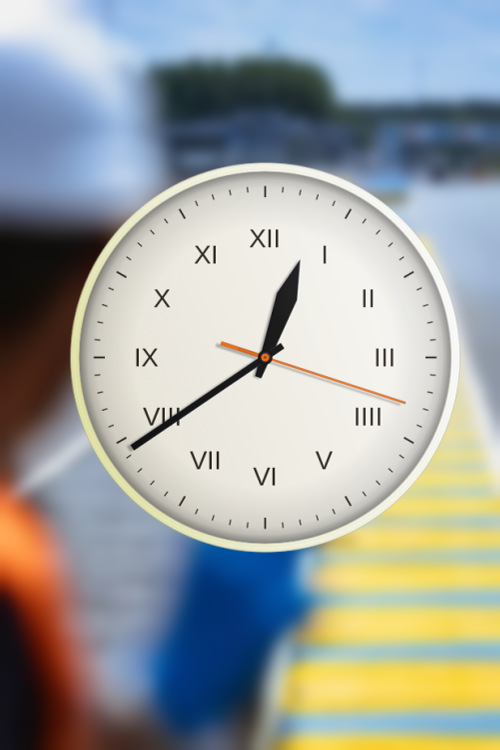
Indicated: 12,39,18
